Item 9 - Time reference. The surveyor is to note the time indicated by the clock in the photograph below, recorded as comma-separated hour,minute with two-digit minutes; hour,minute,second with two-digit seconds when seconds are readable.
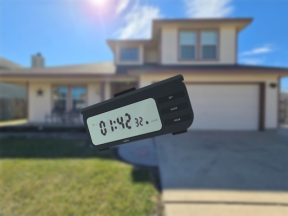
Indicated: 1,42,32
